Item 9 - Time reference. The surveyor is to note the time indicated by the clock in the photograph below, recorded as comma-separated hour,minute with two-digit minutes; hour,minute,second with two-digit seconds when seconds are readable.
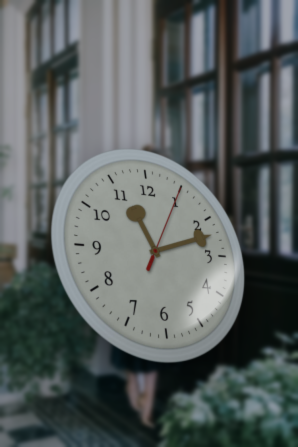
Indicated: 11,12,05
